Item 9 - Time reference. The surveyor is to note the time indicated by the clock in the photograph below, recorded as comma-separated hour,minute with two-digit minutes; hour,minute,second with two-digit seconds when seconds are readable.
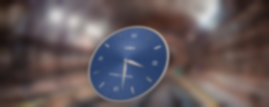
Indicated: 3,28
